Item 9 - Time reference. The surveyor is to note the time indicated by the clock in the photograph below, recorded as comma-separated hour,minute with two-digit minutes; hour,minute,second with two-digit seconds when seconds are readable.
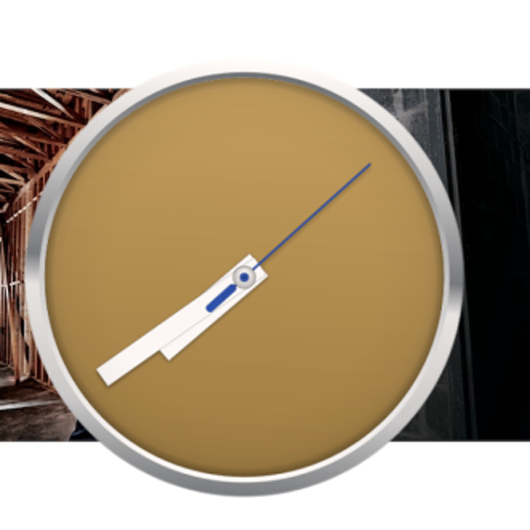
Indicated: 7,39,08
